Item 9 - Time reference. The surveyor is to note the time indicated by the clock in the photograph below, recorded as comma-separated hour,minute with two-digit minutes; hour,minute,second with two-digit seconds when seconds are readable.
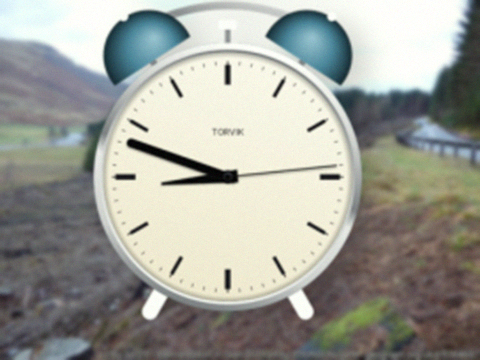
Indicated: 8,48,14
